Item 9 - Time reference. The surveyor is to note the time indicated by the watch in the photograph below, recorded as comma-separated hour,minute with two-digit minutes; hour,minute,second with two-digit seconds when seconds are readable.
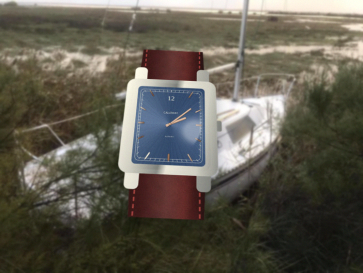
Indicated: 2,08
